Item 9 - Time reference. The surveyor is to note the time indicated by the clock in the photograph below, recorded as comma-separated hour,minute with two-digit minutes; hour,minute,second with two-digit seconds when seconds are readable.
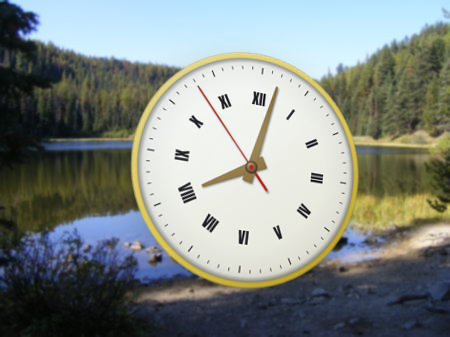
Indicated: 8,01,53
